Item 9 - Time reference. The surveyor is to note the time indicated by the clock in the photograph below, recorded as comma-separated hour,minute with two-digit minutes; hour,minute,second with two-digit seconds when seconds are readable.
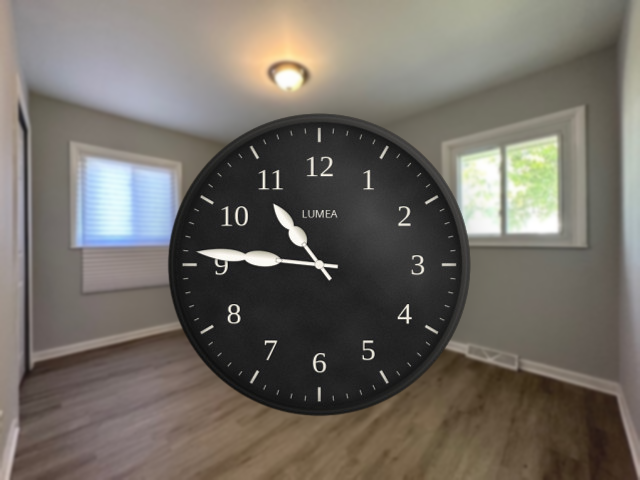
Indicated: 10,46
